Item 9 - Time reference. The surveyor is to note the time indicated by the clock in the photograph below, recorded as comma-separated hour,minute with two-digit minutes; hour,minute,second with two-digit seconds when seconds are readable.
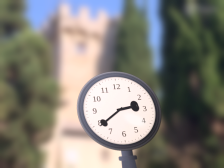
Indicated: 2,39
